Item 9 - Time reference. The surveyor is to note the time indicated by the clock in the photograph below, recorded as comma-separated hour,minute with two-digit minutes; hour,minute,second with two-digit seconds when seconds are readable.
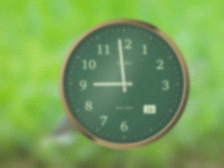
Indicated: 8,59
